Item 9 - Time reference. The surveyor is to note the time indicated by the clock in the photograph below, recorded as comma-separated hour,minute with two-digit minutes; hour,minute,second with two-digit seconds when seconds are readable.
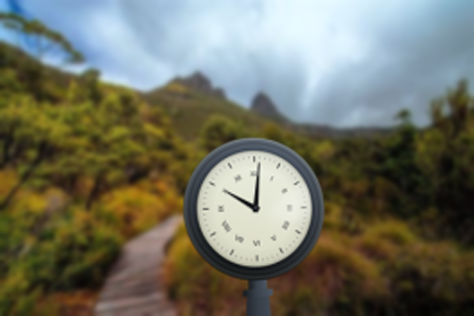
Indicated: 10,01
